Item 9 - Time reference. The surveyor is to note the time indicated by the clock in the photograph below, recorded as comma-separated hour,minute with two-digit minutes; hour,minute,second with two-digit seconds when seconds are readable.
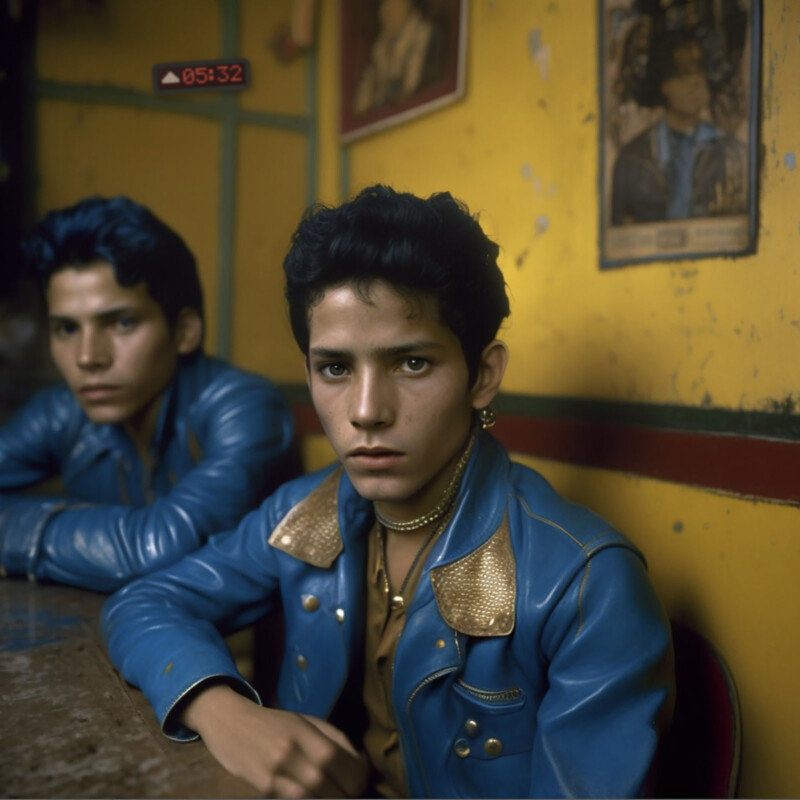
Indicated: 5,32
